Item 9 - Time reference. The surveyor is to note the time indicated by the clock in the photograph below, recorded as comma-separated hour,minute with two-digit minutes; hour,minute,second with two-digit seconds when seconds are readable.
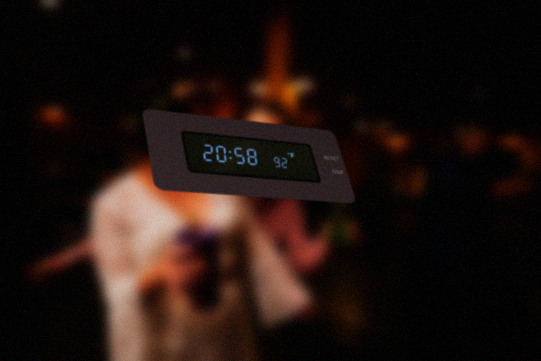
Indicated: 20,58
